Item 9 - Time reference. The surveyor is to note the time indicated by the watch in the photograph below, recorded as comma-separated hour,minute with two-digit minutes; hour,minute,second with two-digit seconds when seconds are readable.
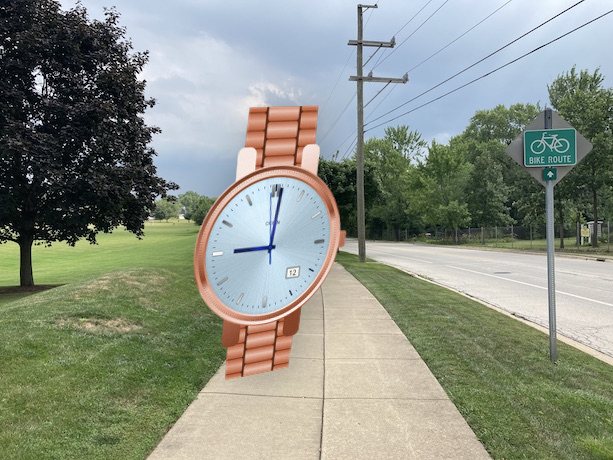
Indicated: 9,00,59
